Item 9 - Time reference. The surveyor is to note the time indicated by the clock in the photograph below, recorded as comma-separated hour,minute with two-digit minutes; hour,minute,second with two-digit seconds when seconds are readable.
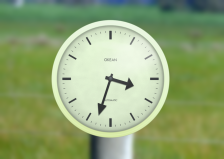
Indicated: 3,33
